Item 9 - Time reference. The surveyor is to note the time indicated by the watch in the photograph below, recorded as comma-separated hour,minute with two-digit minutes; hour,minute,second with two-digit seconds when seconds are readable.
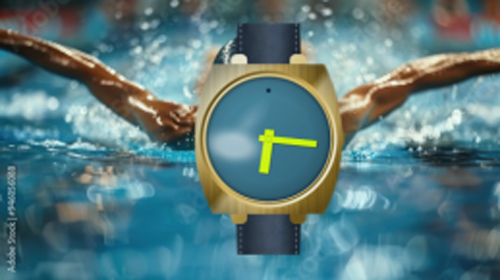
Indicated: 6,16
